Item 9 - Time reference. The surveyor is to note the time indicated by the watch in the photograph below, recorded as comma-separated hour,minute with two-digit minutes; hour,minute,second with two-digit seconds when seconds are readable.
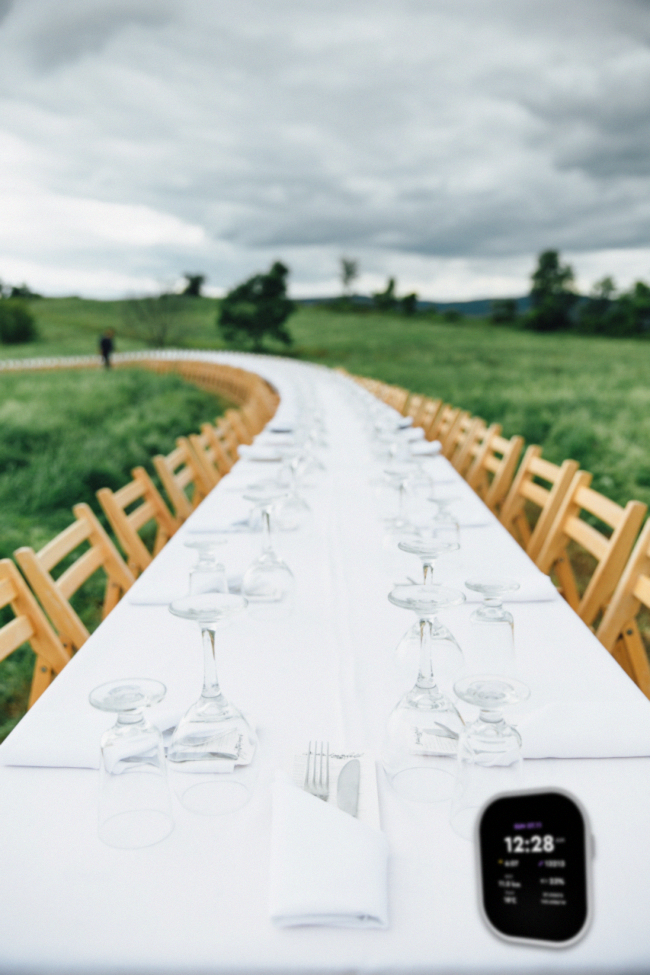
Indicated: 12,28
